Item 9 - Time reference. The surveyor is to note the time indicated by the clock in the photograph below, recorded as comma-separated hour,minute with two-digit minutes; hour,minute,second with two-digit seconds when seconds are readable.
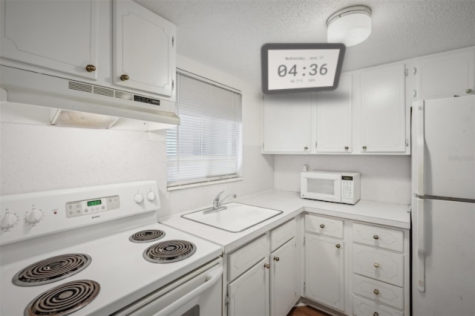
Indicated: 4,36
